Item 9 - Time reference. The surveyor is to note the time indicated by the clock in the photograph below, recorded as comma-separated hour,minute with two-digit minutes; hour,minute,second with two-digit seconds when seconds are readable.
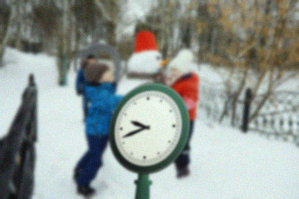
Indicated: 9,42
